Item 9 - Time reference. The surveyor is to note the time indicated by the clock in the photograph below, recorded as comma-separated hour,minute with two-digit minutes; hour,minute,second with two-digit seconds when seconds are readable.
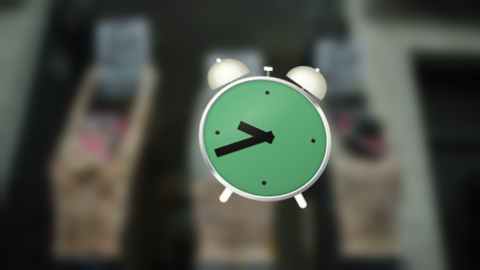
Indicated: 9,41
